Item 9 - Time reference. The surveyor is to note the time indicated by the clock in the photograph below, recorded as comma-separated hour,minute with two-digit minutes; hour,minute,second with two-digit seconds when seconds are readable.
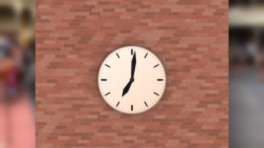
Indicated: 7,01
